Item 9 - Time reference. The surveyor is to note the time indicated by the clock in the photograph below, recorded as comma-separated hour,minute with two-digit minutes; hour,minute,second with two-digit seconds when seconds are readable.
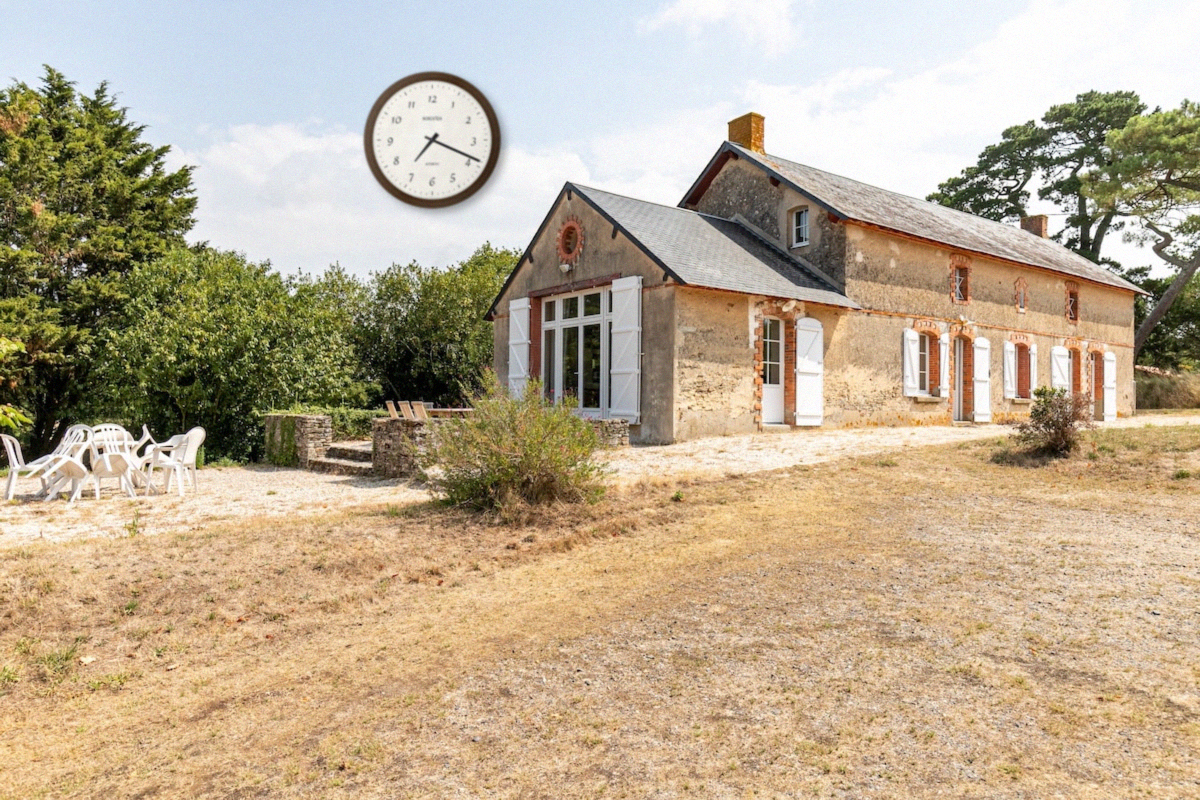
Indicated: 7,19
